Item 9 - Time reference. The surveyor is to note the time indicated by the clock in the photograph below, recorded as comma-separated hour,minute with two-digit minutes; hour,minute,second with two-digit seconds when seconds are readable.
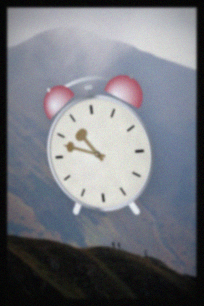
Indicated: 10,48
